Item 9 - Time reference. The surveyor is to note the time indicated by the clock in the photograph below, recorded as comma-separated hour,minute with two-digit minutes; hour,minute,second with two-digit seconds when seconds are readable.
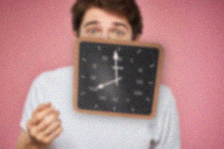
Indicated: 7,59
